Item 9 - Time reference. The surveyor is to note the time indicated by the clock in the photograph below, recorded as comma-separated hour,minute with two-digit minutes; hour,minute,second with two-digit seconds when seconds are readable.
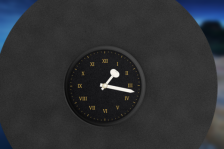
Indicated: 1,17
